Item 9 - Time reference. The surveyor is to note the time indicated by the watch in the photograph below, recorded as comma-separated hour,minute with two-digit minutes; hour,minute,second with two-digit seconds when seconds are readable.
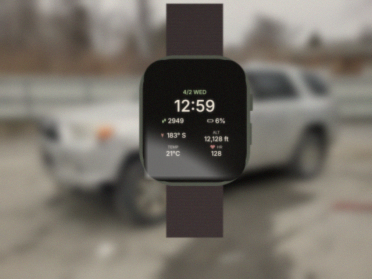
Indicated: 12,59
